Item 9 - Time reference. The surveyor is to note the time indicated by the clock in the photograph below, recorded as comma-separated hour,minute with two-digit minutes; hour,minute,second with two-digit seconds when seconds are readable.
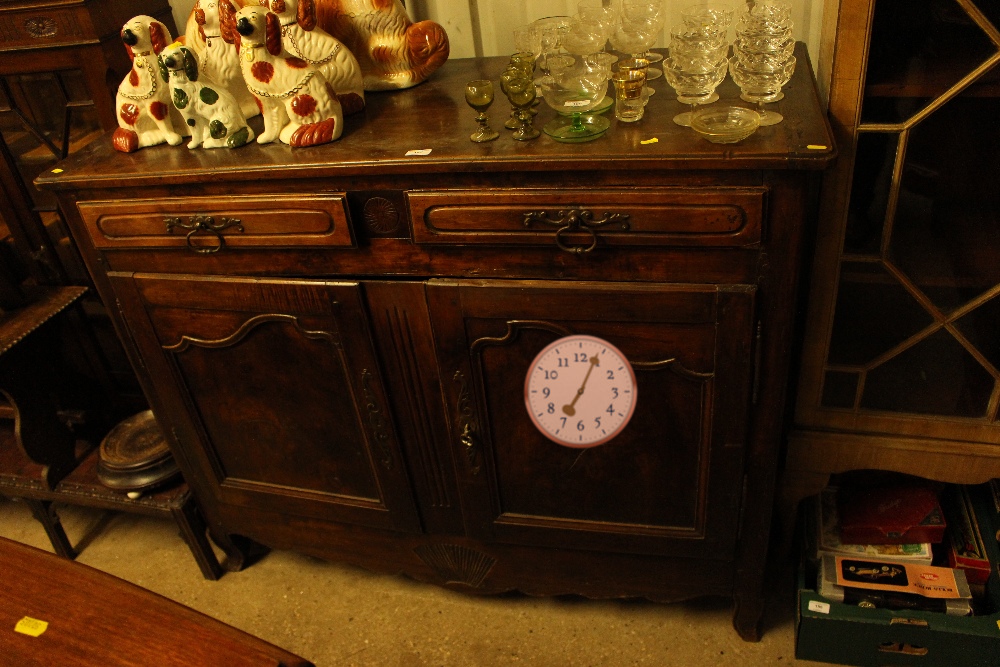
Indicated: 7,04
